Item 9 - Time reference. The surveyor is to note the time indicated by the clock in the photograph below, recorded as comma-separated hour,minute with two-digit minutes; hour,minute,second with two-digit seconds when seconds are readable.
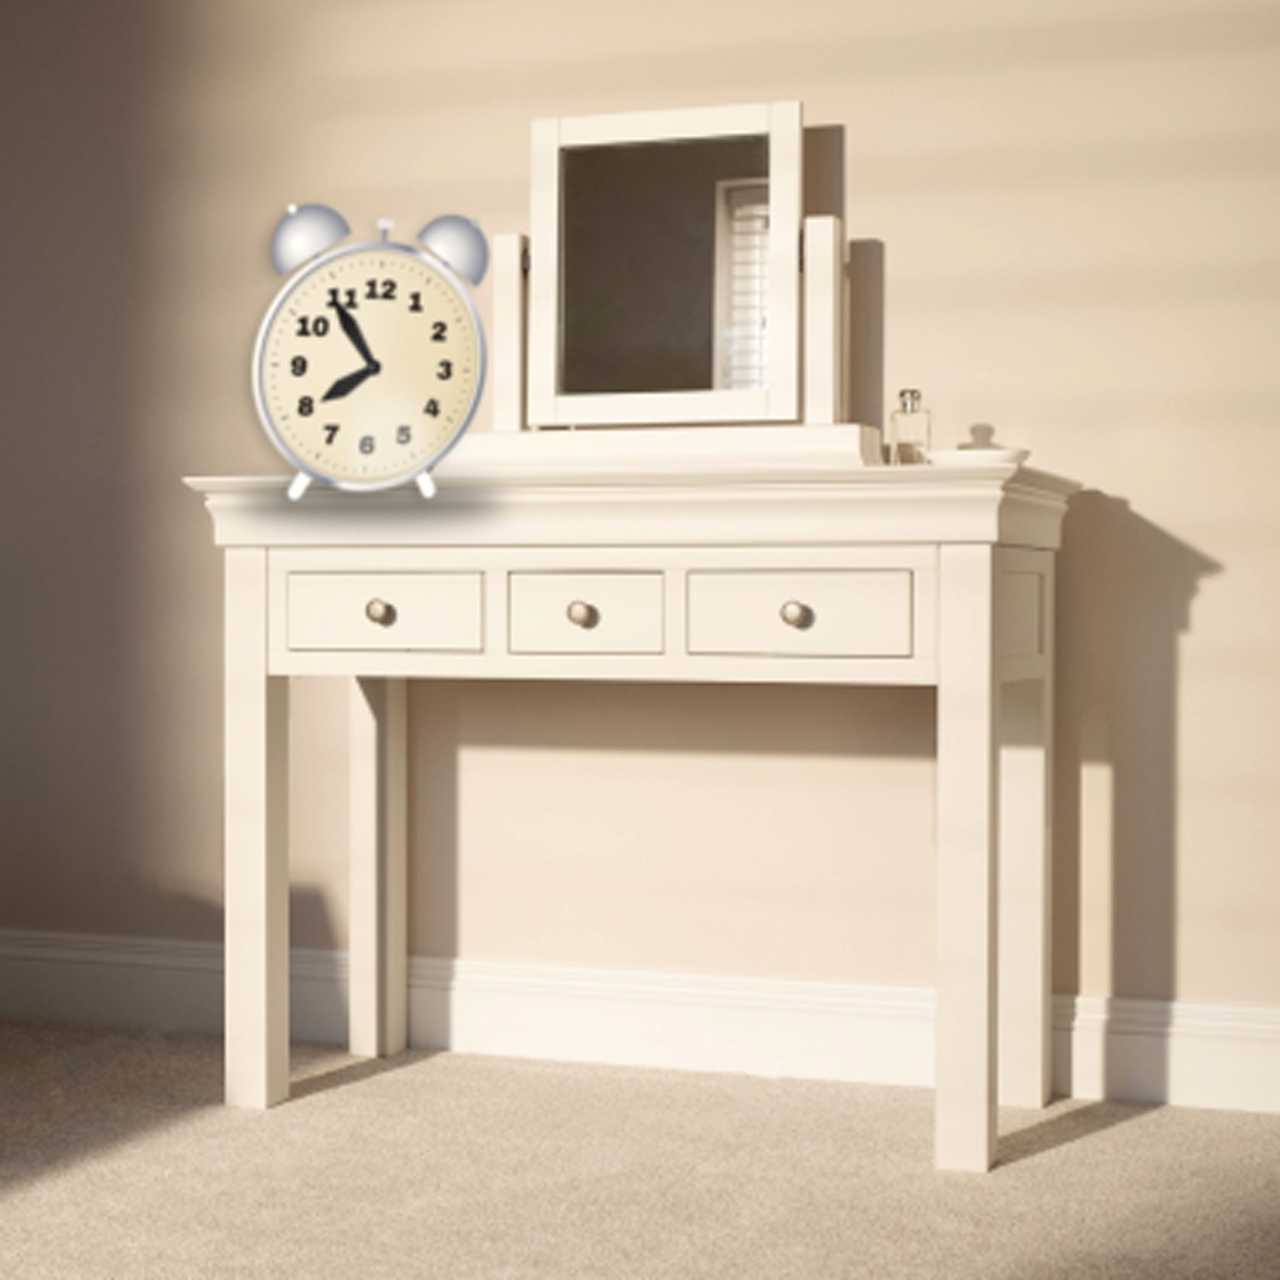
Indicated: 7,54
